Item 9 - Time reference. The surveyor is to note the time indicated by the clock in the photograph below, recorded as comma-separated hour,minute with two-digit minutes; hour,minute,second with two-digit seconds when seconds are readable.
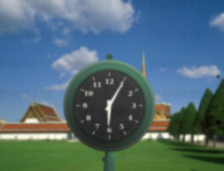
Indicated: 6,05
